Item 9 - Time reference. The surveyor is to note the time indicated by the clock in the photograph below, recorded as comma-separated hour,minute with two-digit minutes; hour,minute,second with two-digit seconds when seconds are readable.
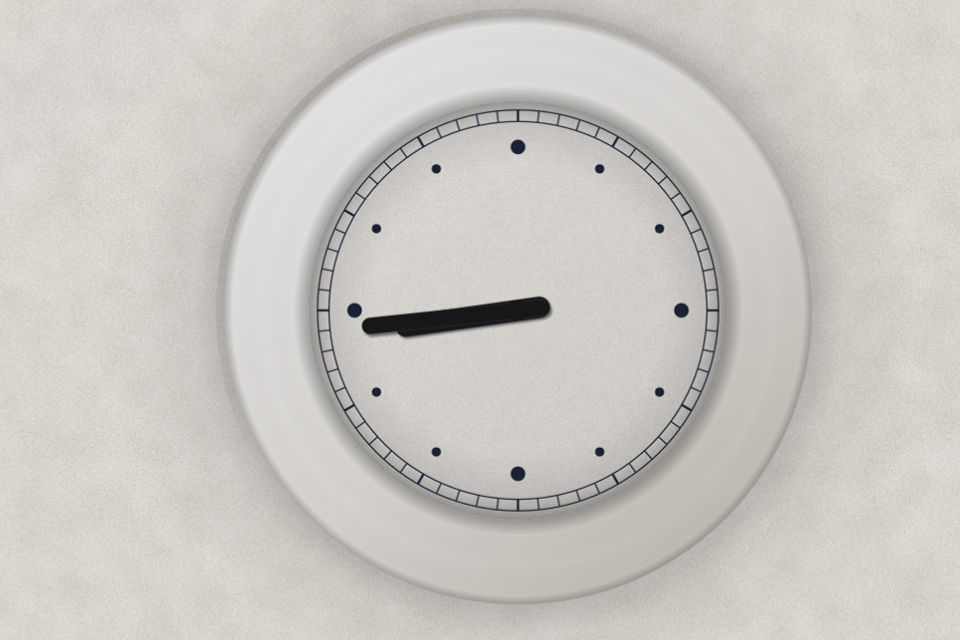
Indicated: 8,44
